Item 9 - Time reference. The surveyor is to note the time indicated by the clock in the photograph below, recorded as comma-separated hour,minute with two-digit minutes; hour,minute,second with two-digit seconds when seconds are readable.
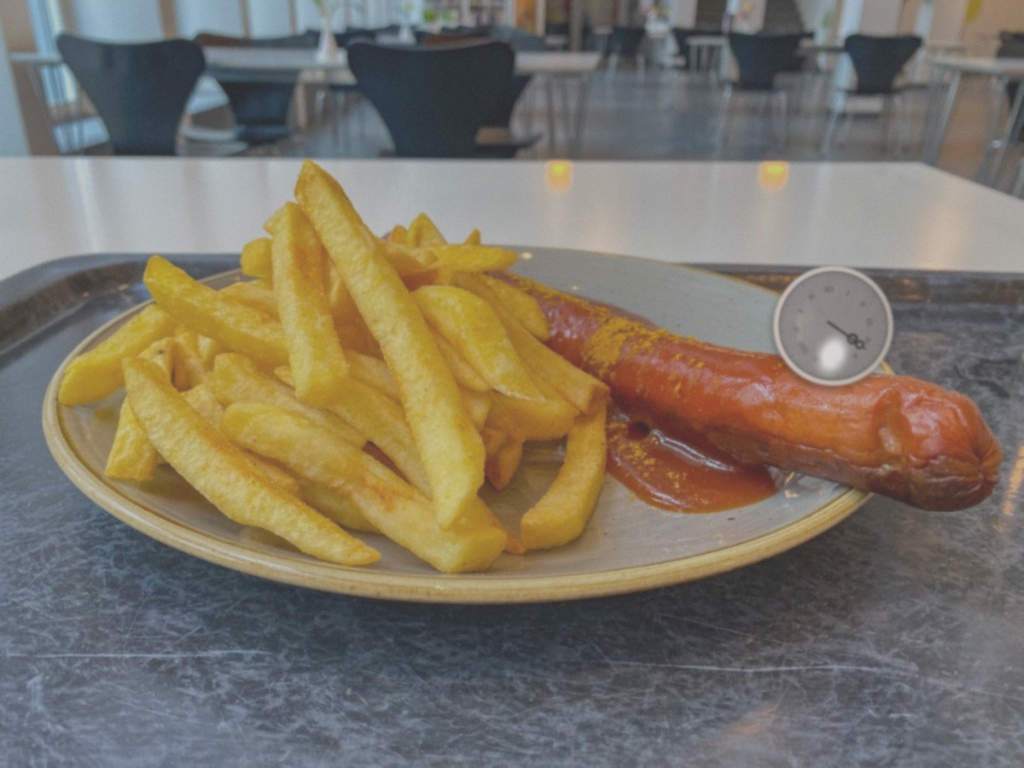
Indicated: 4,22
